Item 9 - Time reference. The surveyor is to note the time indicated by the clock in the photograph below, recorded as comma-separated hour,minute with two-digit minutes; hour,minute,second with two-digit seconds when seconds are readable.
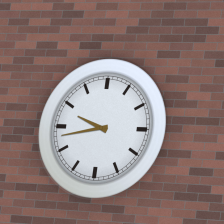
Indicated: 9,43
